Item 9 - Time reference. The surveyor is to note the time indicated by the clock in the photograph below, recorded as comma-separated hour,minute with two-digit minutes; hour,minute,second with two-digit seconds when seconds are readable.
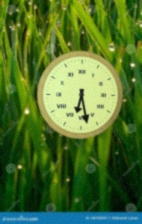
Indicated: 6,28
